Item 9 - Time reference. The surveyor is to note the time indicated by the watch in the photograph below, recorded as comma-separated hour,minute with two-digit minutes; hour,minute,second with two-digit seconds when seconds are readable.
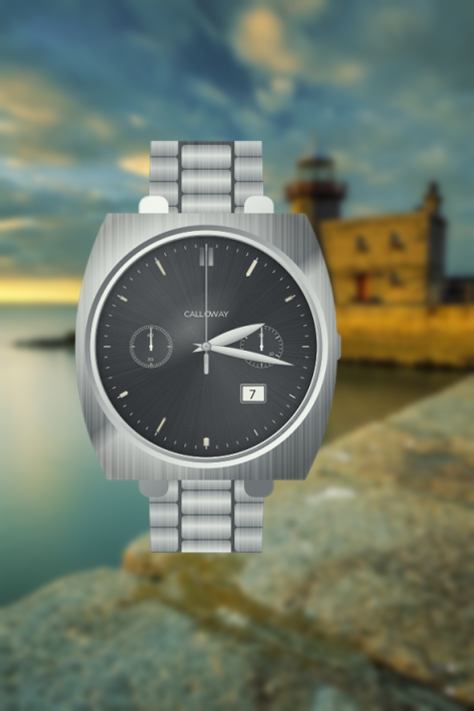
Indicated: 2,17
